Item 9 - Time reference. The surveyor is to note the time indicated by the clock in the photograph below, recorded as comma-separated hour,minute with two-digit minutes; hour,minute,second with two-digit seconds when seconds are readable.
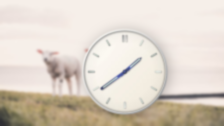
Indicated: 1,39
